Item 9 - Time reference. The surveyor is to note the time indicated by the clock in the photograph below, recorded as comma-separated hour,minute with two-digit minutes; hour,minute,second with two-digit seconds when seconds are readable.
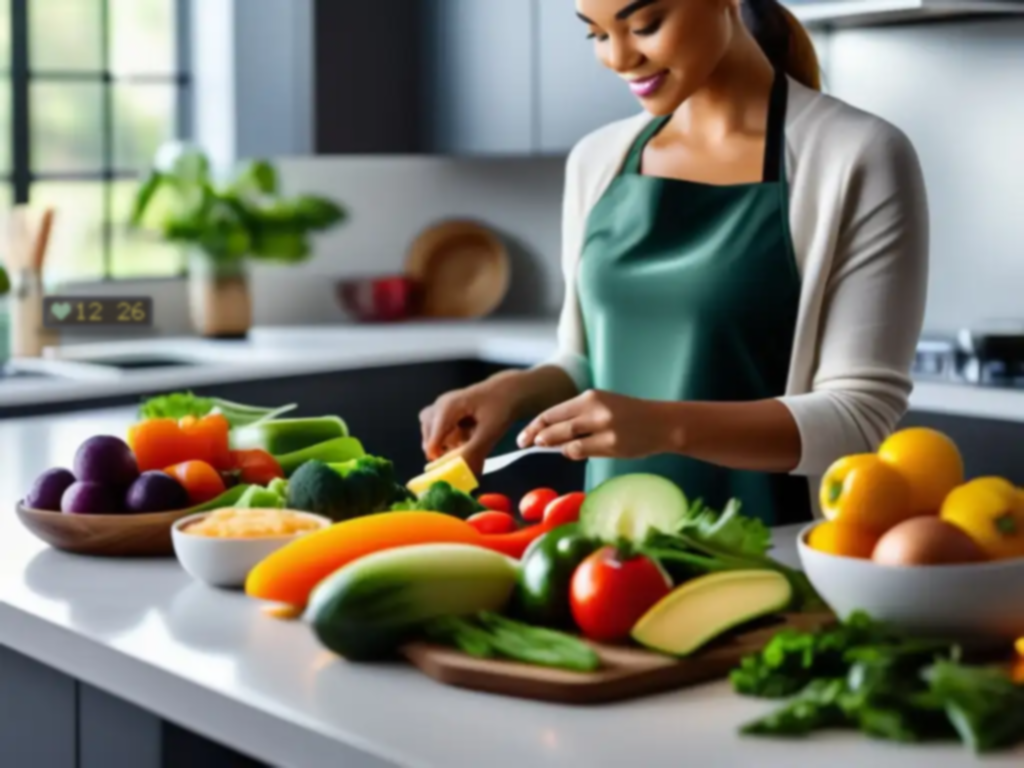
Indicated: 12,26
